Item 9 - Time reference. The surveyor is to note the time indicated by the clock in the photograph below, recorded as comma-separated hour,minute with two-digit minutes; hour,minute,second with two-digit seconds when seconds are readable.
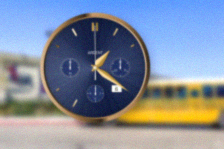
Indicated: 1,21
